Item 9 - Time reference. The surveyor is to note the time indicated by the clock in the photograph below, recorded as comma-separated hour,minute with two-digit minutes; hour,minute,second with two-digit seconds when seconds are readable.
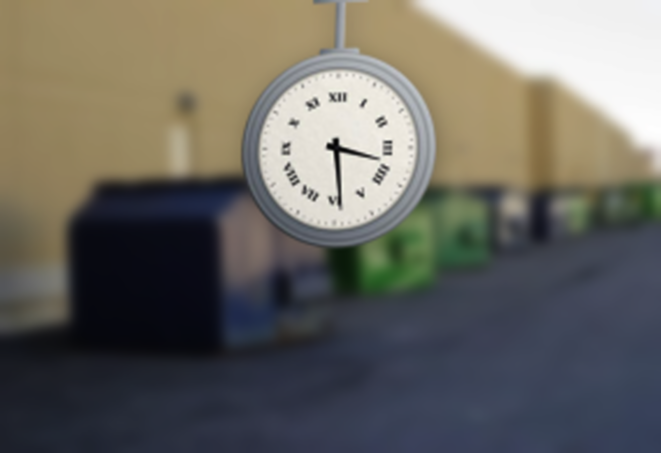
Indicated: 3,29
